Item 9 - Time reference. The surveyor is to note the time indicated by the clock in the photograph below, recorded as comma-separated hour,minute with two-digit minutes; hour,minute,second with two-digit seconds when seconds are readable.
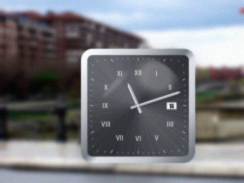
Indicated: 11,12
